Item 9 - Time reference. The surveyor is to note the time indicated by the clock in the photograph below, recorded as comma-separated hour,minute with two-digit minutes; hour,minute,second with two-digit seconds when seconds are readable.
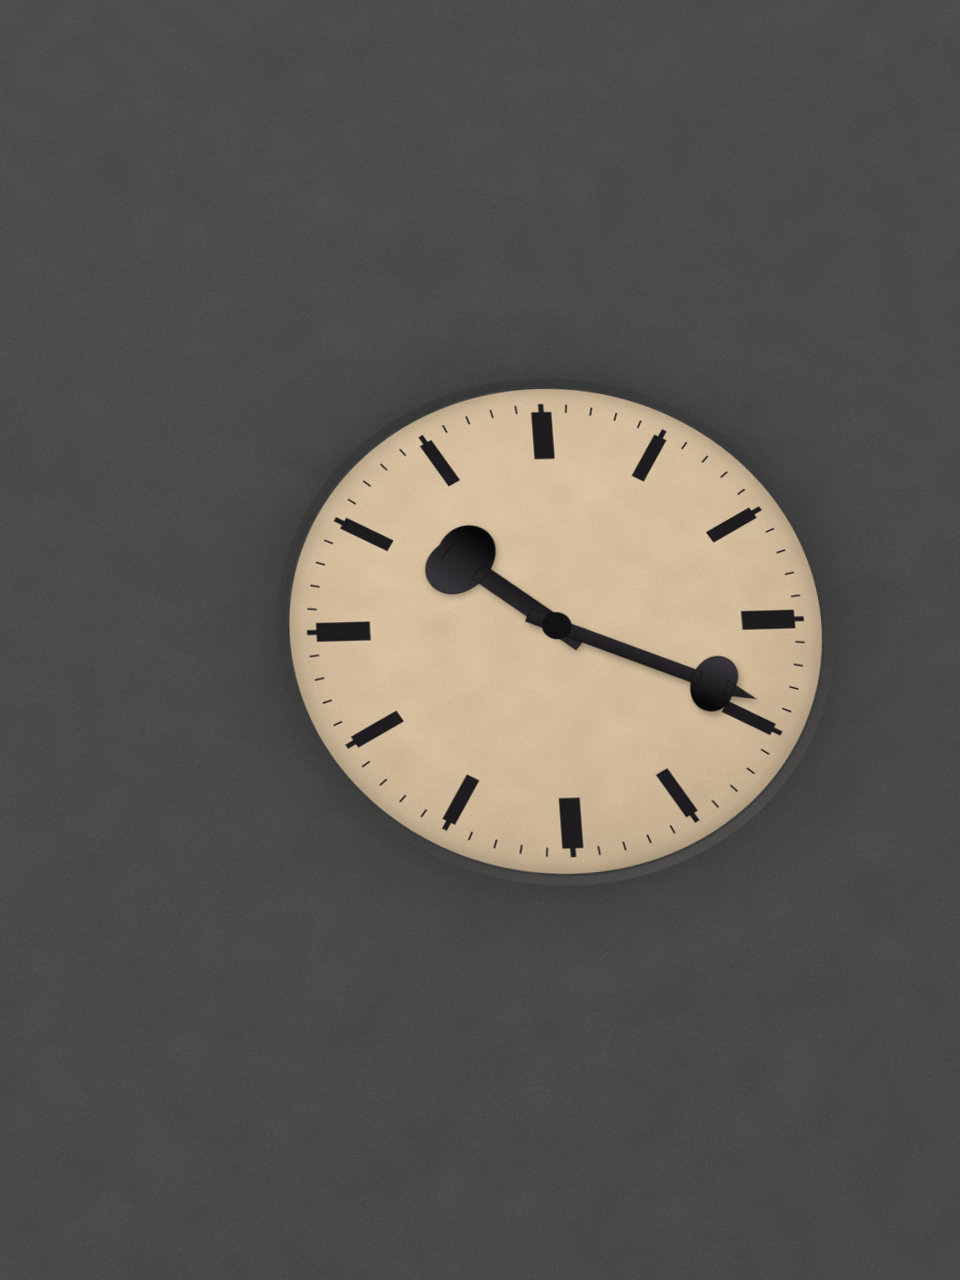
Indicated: 10,19
